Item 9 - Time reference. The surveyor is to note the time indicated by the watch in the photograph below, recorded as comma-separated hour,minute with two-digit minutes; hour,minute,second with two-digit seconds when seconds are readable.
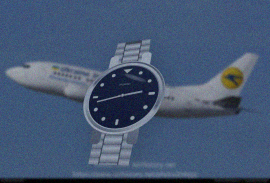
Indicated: 2,43
